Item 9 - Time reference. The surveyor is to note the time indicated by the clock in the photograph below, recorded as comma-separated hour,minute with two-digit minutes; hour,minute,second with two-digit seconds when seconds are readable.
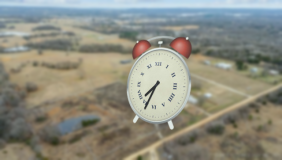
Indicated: 7,34
